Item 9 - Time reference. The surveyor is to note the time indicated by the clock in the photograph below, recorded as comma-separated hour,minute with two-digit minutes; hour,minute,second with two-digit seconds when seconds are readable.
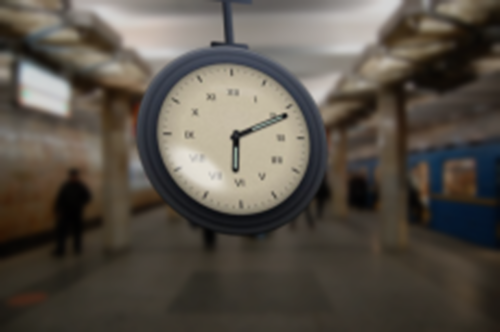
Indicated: 6,11
